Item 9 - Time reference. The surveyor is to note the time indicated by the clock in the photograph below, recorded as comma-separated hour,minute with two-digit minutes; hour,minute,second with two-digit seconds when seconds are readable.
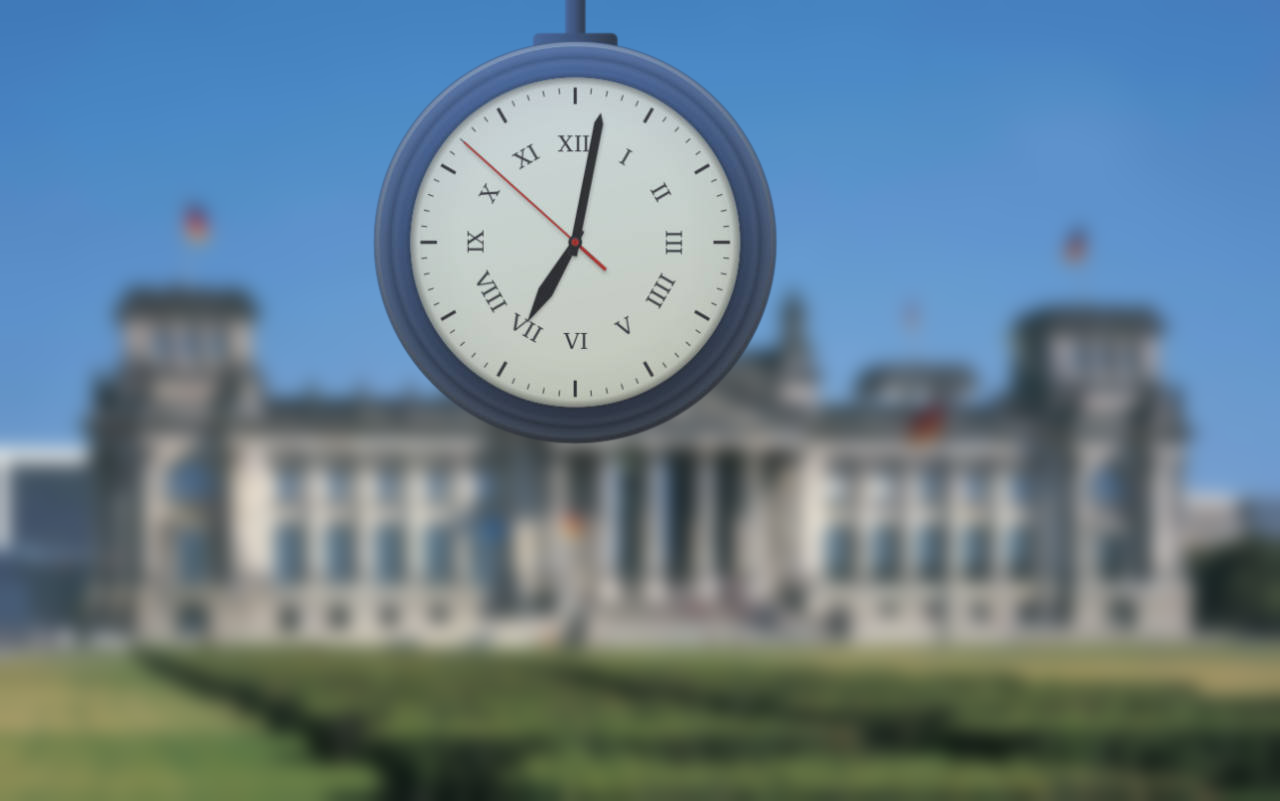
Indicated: 7,01,52
